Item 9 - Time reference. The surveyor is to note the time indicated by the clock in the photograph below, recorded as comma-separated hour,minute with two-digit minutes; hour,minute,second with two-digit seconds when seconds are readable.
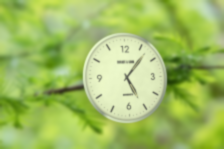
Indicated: 5,07
